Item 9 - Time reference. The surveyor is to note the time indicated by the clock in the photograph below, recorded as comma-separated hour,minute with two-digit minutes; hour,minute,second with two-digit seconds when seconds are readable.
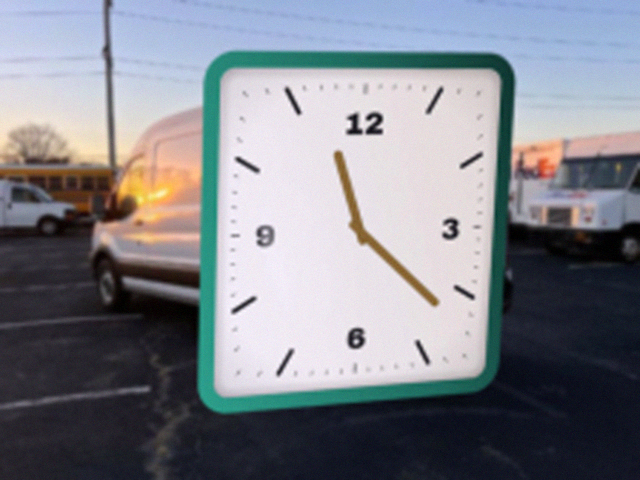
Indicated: 11,22
